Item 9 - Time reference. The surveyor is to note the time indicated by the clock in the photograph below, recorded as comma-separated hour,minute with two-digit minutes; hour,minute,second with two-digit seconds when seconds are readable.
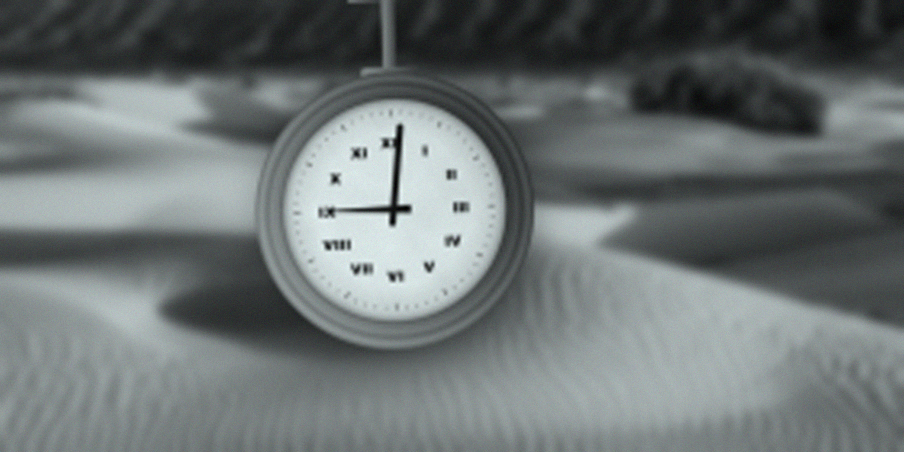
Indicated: 9,01
